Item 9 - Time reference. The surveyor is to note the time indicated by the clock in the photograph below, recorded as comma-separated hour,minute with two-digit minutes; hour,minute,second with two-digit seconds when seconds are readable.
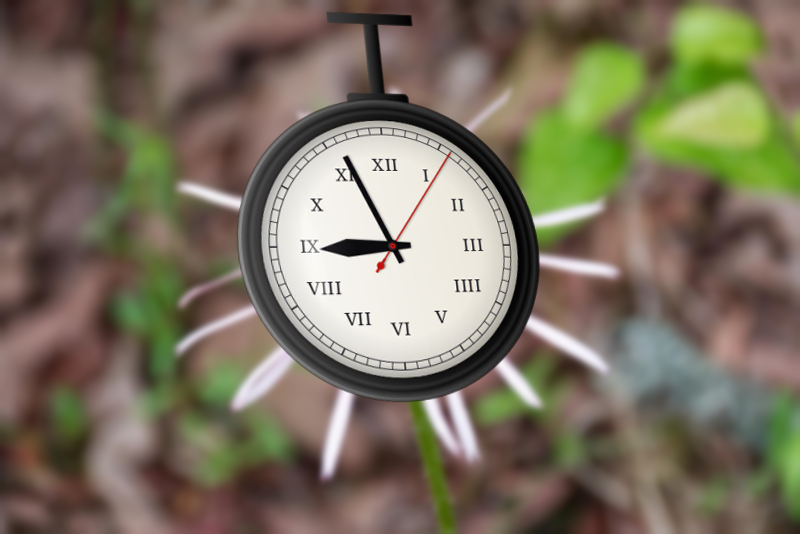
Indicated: 8,56,06
